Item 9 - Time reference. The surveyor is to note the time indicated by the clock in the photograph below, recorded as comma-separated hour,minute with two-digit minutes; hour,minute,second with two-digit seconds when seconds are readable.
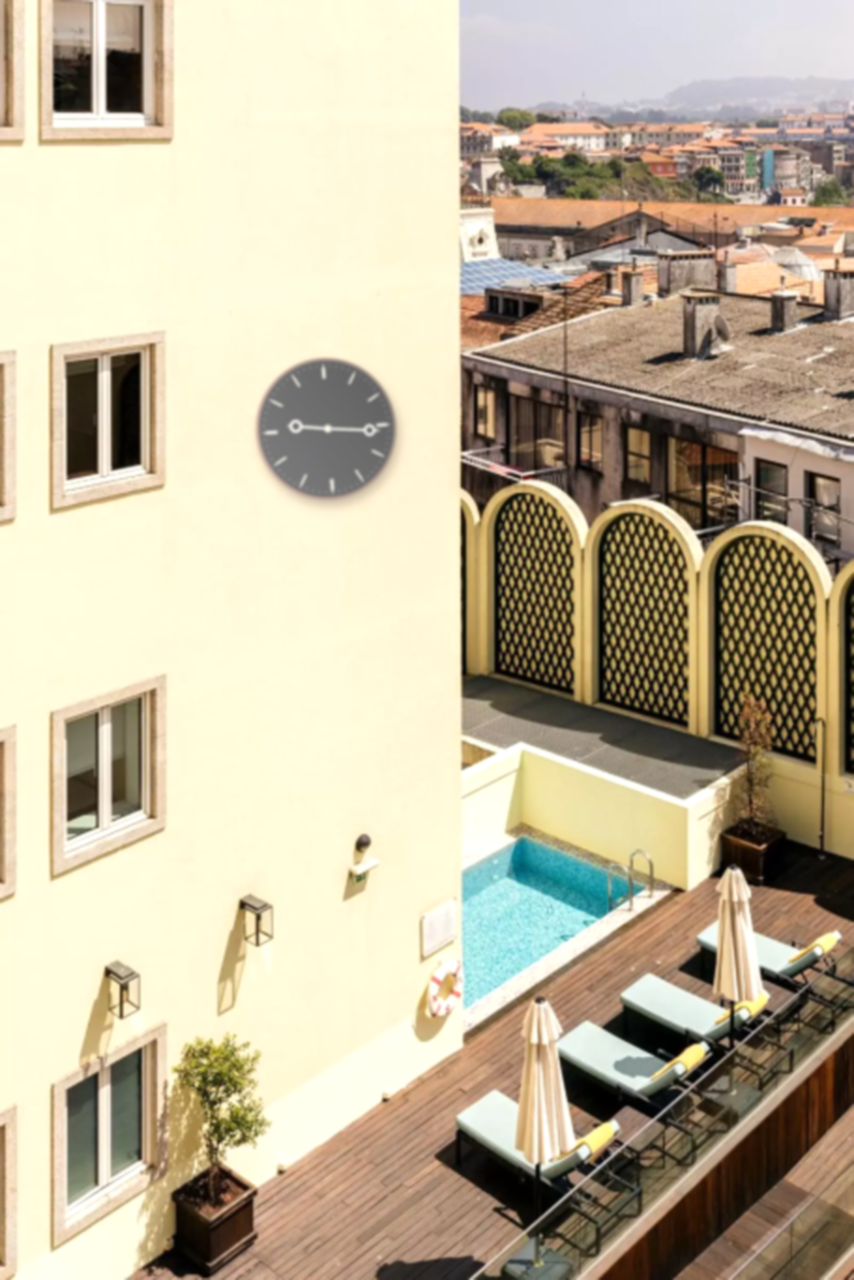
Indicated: 9,16
